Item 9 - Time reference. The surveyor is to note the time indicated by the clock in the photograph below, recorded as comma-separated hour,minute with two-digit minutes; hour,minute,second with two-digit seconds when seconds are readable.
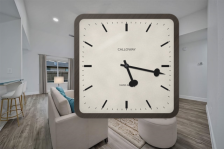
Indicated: 5,17
